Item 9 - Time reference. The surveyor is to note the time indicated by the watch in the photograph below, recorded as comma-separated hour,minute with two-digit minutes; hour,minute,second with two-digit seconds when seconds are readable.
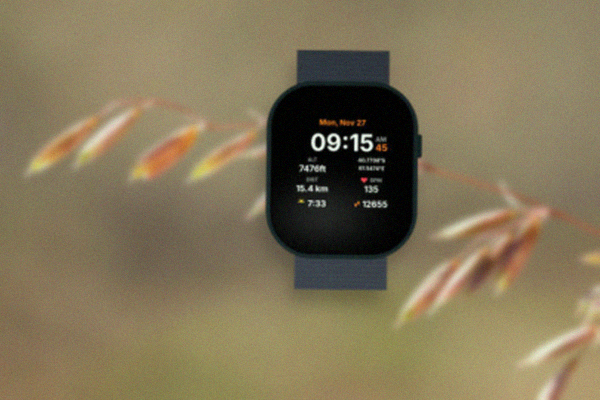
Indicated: 9,15
